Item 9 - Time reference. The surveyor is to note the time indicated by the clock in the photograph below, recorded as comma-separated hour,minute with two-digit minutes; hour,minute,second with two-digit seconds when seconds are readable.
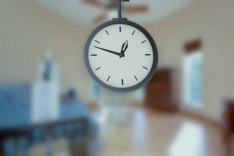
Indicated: 12,48
